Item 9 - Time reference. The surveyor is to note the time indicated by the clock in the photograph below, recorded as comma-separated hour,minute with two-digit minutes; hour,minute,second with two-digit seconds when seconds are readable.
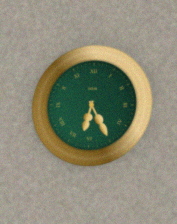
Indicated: 6,25
